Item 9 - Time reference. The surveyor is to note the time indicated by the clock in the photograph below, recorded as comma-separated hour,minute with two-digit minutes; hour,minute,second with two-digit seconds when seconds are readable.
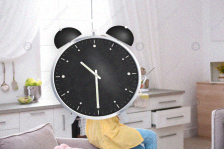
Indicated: 10,30
